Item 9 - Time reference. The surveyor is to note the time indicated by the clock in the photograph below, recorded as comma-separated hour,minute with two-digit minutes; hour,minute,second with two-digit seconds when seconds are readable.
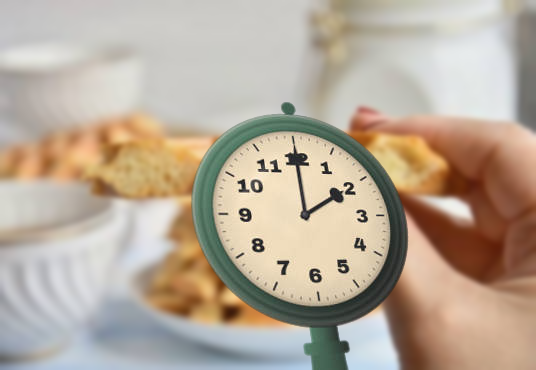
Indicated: 2,00
